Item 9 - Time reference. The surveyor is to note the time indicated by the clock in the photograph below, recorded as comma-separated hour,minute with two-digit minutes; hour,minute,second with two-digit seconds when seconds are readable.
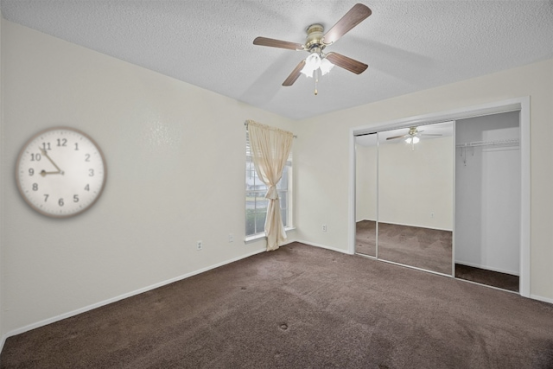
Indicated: 8,53
